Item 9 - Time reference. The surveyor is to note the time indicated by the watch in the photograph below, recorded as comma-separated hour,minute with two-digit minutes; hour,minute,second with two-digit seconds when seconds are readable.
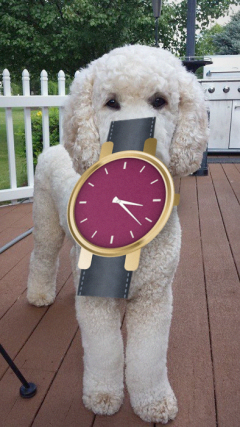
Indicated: 3,22
